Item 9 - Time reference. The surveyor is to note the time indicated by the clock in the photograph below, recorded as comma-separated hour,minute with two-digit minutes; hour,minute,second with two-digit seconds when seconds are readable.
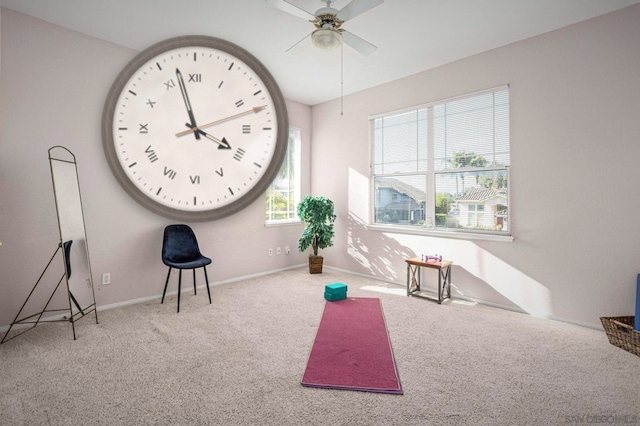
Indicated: 3,57,12
